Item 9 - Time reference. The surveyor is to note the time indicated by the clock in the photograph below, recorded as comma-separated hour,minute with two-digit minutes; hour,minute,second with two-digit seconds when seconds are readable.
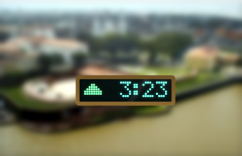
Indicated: 3,23
